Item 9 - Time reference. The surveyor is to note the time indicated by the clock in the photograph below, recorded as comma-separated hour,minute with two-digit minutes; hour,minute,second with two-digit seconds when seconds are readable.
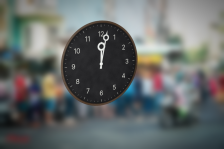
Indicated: 12,02
